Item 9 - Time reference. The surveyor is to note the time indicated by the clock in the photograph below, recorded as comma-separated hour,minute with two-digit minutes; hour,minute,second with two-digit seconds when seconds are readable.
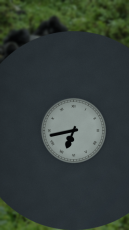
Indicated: 6,43
